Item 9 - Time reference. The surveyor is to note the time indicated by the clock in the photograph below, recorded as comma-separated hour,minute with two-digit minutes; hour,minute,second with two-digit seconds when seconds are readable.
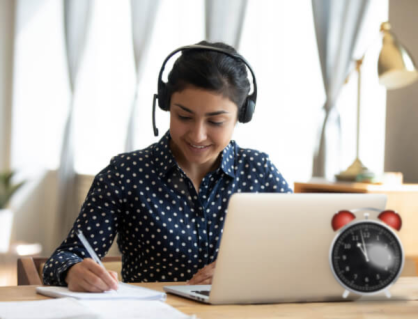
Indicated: 10,58
